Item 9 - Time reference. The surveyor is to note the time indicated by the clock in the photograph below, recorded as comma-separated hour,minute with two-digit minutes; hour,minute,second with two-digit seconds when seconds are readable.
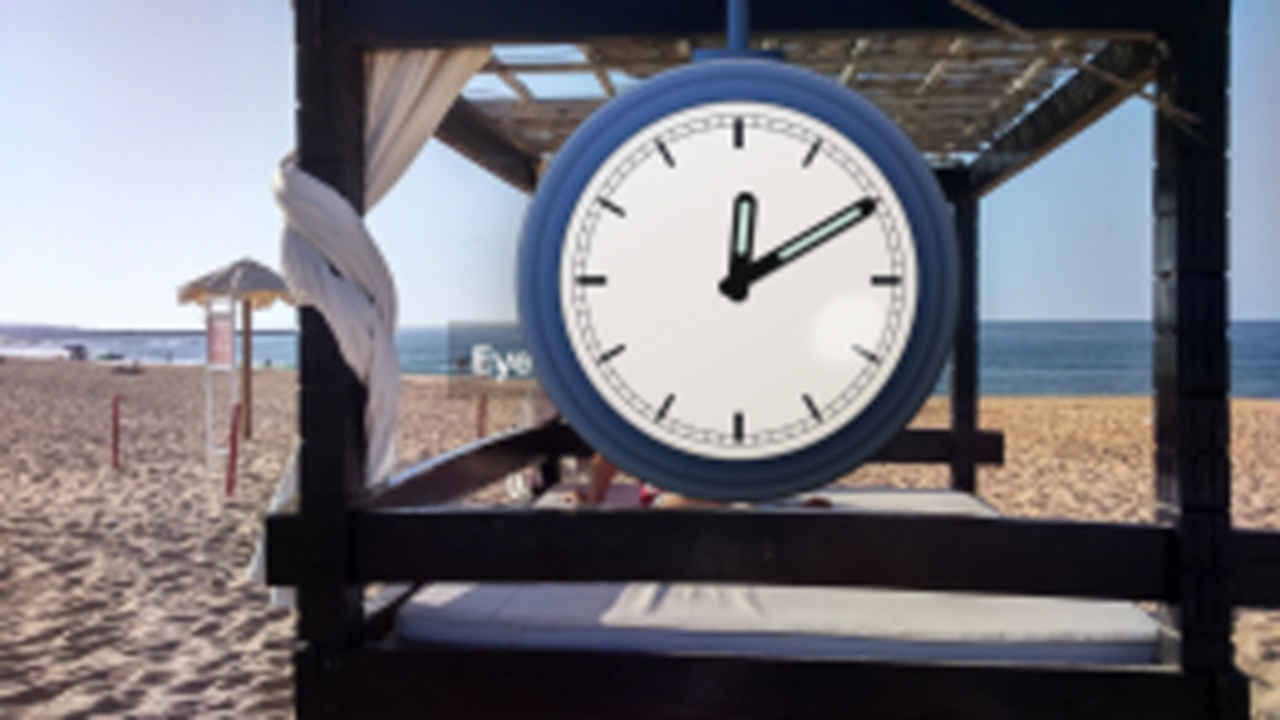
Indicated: 12,10
